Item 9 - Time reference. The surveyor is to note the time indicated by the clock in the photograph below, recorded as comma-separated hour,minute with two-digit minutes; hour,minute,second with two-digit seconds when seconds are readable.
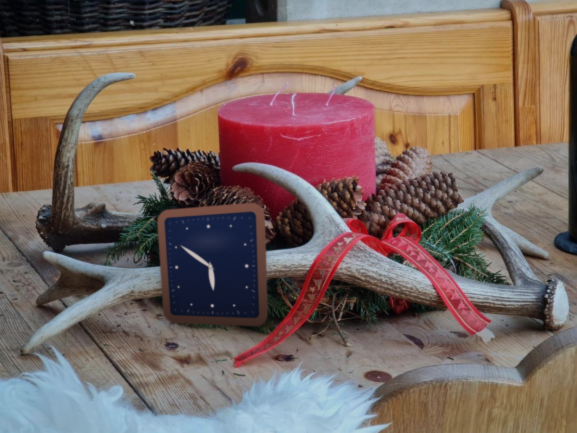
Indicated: 5,51
